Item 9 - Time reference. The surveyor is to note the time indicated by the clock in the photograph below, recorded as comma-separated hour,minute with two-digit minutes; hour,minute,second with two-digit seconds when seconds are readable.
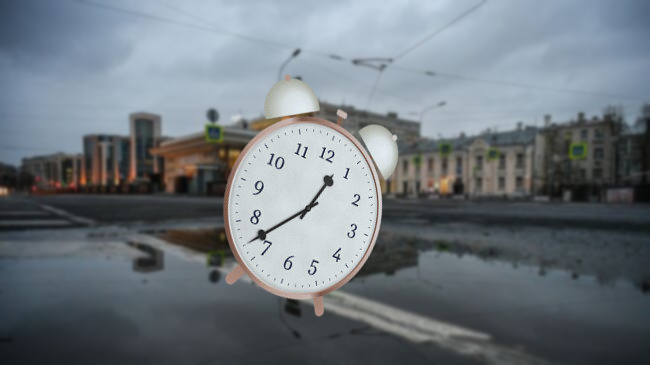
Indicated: 12,37
